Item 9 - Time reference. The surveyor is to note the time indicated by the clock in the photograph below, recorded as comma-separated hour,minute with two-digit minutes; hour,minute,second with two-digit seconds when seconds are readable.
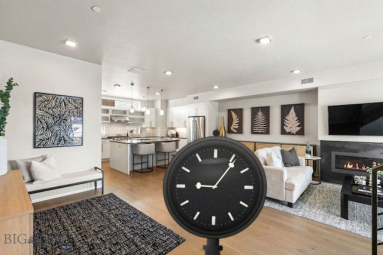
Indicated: 9,06
